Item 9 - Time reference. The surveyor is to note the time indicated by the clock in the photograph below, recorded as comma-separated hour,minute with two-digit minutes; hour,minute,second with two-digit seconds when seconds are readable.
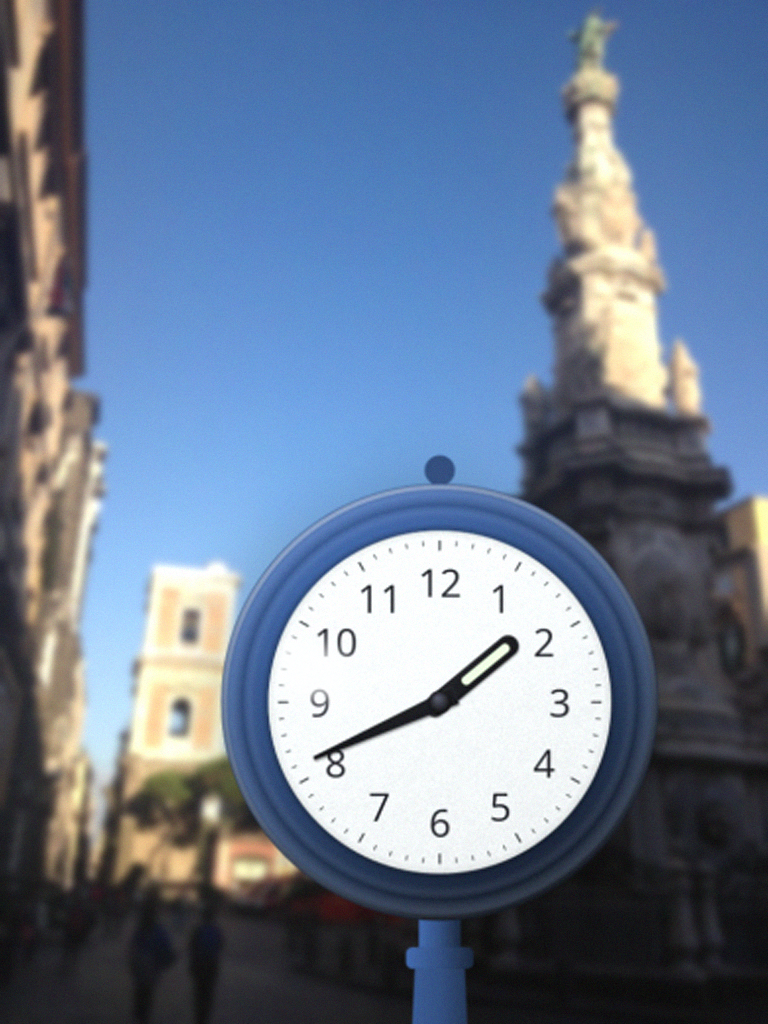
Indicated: 1,41
